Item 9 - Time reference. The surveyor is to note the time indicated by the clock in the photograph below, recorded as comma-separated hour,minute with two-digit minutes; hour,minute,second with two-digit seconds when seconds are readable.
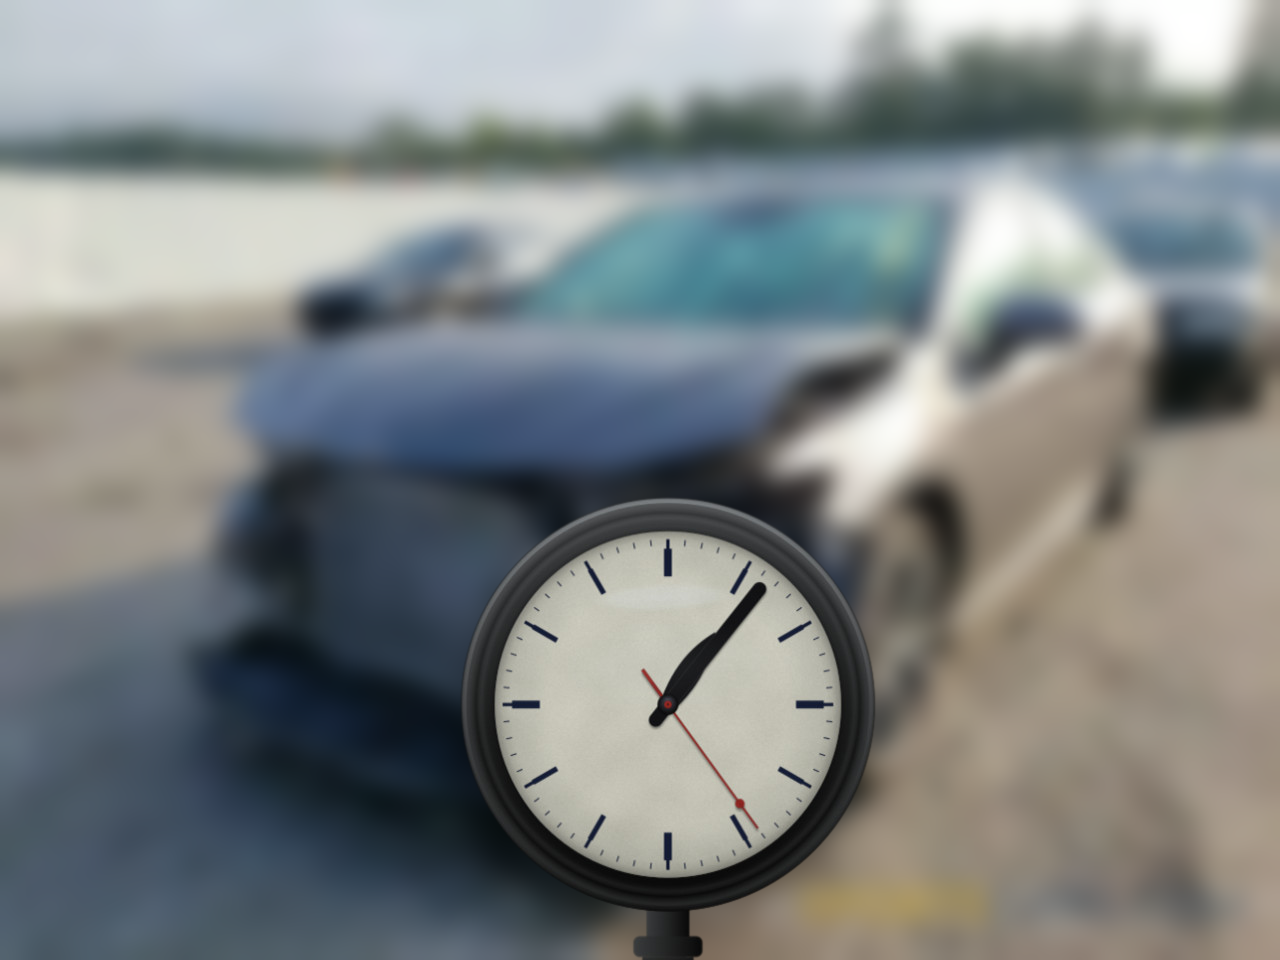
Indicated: 1,06,24
